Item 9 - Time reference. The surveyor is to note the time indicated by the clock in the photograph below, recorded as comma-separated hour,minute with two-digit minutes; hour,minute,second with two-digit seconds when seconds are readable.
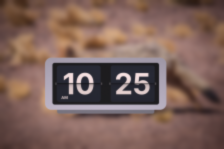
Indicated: 10,25
